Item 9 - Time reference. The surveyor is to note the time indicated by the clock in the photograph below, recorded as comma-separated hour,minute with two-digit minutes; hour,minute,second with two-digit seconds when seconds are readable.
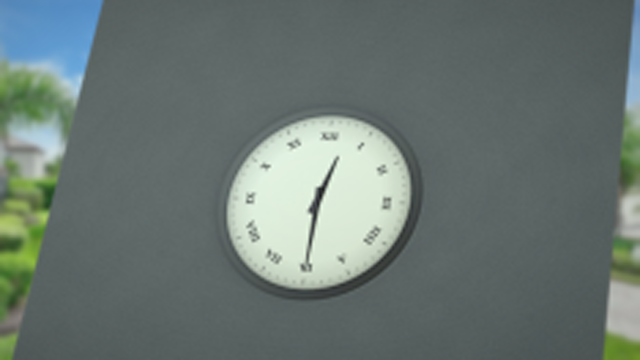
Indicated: 12,30
